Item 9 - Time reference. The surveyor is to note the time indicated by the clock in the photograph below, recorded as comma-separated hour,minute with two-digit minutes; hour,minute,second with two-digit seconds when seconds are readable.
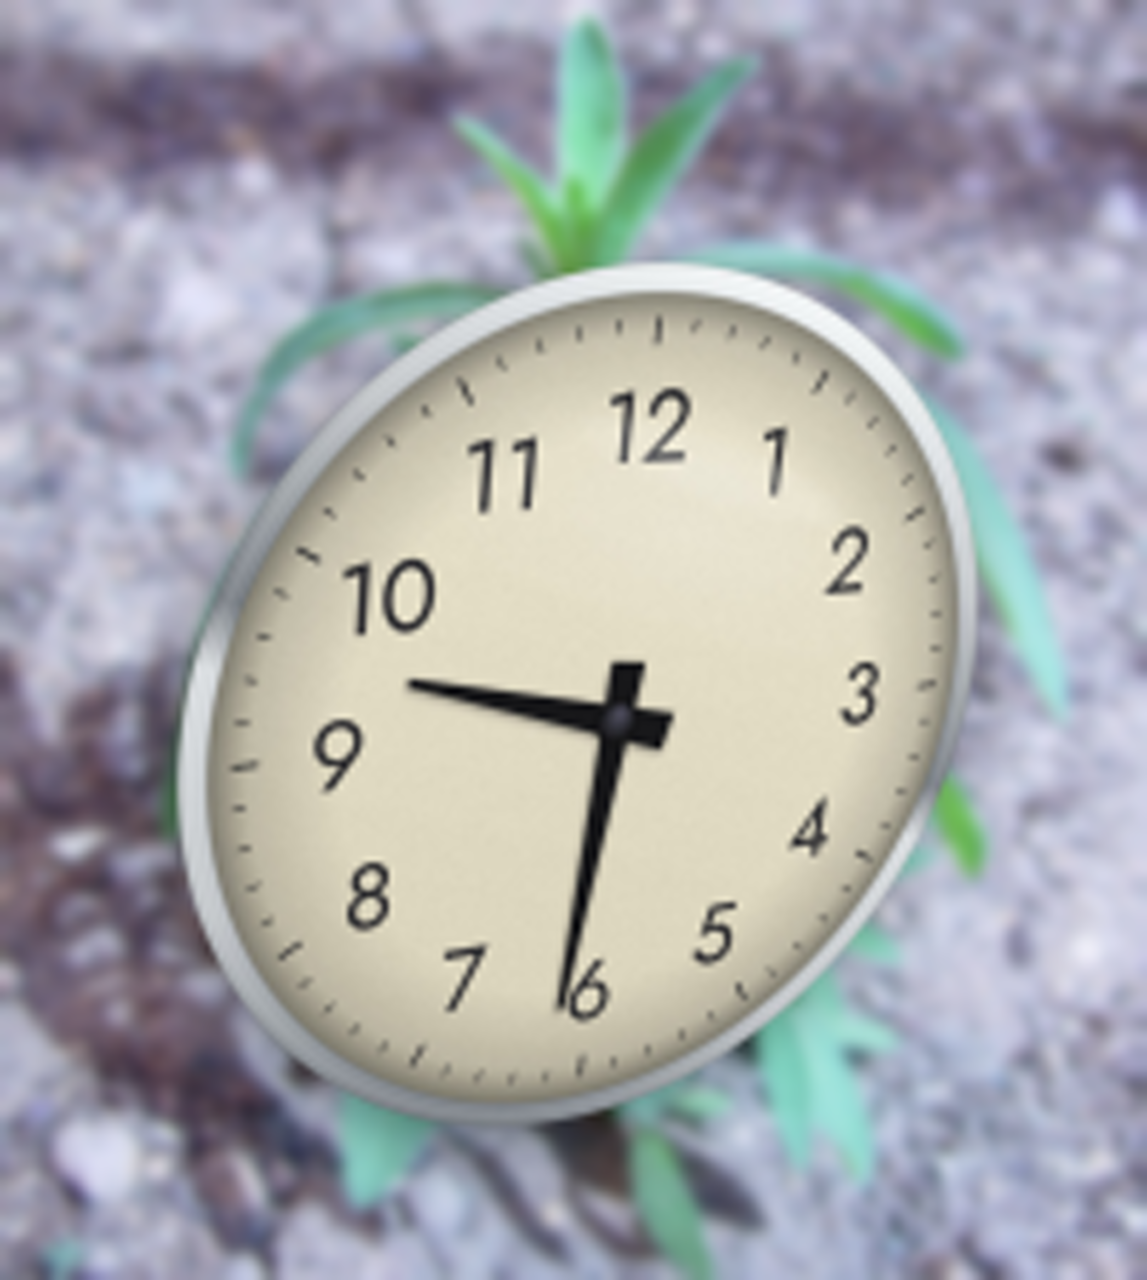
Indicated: 9,31
